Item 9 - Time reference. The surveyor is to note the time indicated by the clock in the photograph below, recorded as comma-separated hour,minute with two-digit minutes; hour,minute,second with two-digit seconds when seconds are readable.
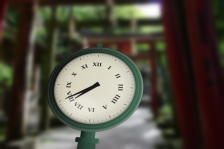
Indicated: 7,40
